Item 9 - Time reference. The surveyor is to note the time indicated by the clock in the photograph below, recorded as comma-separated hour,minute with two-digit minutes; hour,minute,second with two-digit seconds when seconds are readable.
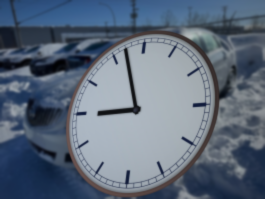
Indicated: 8,57
